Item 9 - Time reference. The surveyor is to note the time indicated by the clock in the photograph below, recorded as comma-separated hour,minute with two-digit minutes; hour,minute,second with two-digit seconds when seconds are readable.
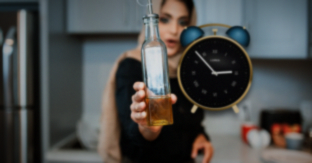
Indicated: 2,53
